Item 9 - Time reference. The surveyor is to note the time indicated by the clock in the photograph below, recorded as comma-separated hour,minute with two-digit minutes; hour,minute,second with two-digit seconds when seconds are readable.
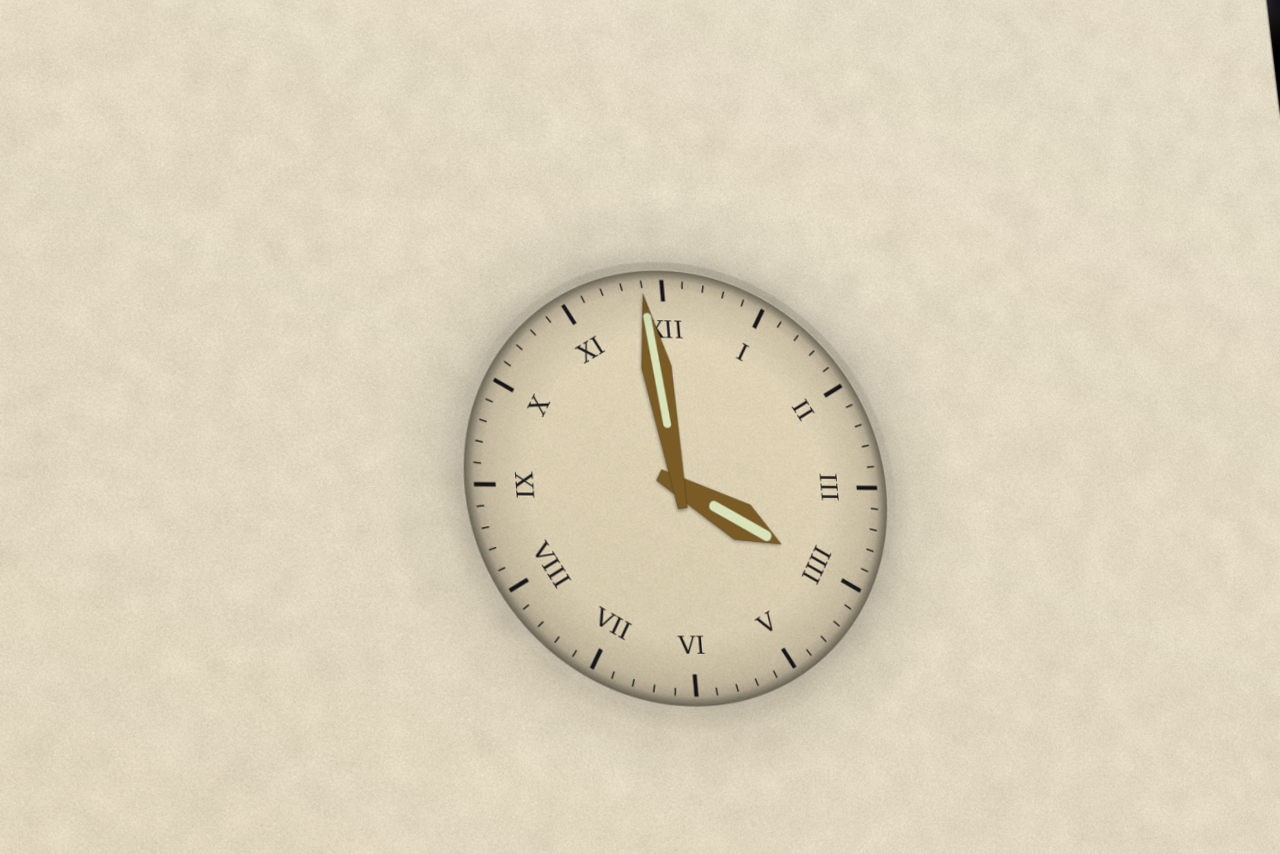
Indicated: 3,59
